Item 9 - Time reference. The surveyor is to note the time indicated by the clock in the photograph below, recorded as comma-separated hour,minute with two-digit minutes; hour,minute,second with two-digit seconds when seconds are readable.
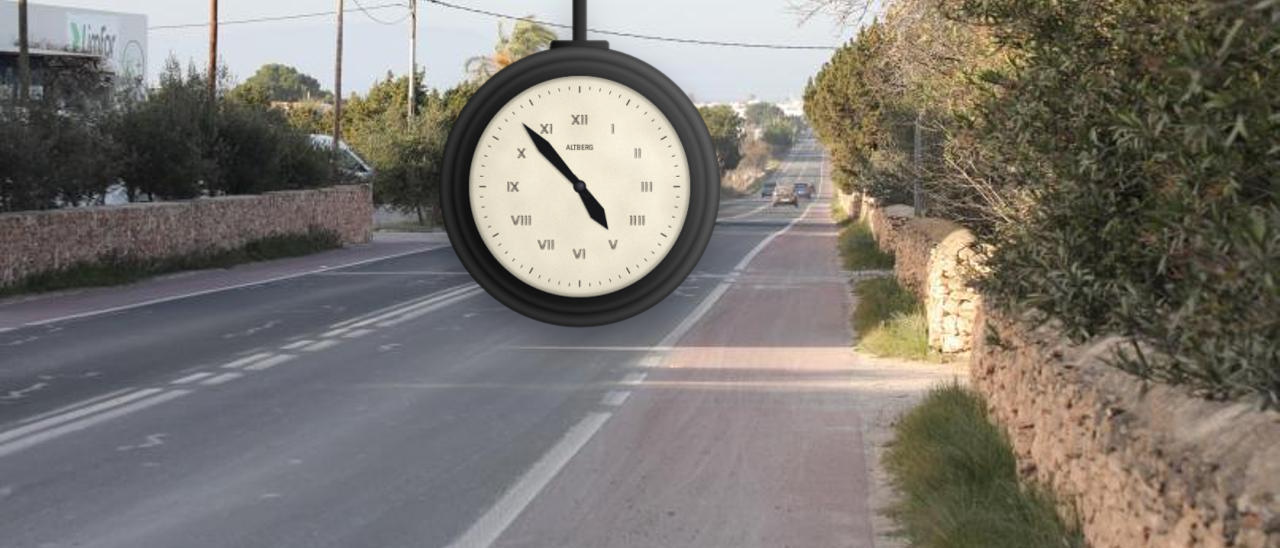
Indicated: 4,53
